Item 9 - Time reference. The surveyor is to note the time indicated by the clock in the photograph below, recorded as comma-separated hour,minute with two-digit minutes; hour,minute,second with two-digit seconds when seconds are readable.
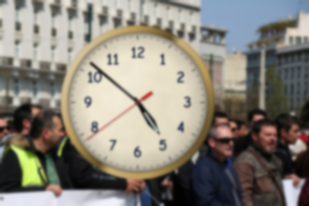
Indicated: 4,51,39
